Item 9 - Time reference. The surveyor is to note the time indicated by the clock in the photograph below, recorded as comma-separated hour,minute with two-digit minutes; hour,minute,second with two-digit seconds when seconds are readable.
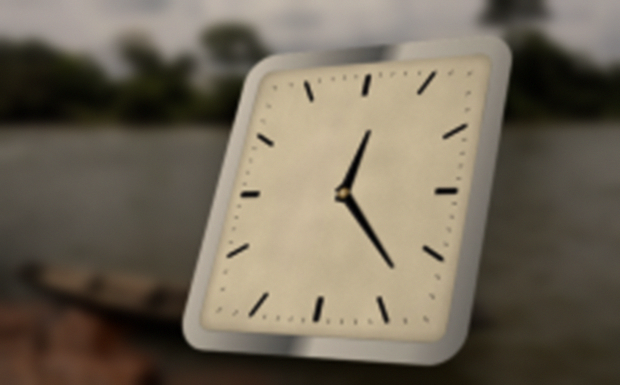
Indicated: 12,23
